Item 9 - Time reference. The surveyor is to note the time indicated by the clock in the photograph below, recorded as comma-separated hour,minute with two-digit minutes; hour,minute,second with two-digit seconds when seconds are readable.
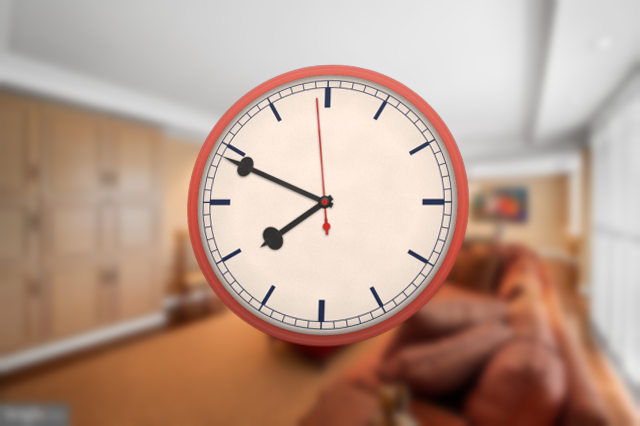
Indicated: 7,48,59
